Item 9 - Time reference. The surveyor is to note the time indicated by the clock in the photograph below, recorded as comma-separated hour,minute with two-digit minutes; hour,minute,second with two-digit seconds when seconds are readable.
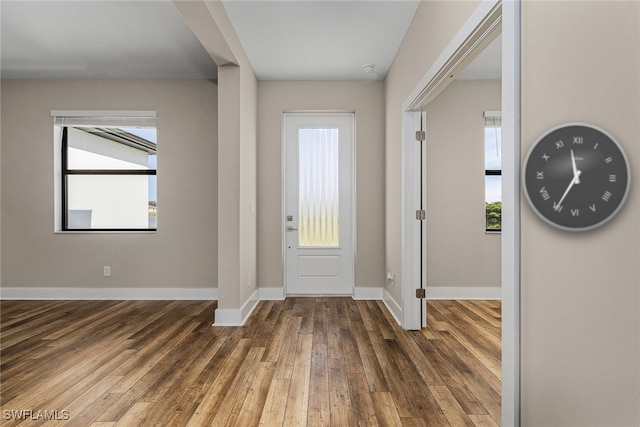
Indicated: 11,35
